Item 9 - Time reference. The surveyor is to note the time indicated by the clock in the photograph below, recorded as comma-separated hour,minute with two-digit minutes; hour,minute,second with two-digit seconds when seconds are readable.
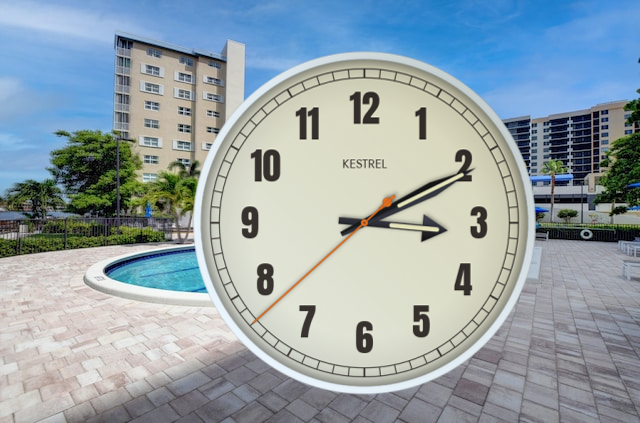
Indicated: 3,10,38
